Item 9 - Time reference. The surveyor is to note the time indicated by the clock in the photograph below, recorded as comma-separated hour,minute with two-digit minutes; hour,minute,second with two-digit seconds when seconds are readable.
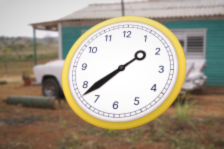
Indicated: 1,38
